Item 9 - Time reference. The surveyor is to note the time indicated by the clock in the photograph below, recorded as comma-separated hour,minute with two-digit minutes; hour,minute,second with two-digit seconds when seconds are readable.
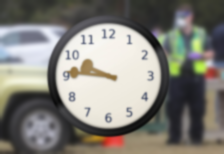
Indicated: 9,46
